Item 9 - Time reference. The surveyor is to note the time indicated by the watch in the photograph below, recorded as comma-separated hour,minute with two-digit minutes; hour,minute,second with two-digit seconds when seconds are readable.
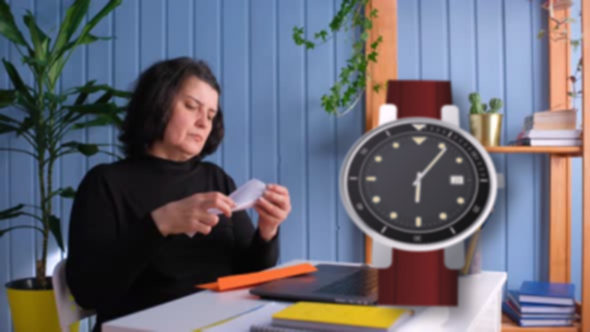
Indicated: 6,06
